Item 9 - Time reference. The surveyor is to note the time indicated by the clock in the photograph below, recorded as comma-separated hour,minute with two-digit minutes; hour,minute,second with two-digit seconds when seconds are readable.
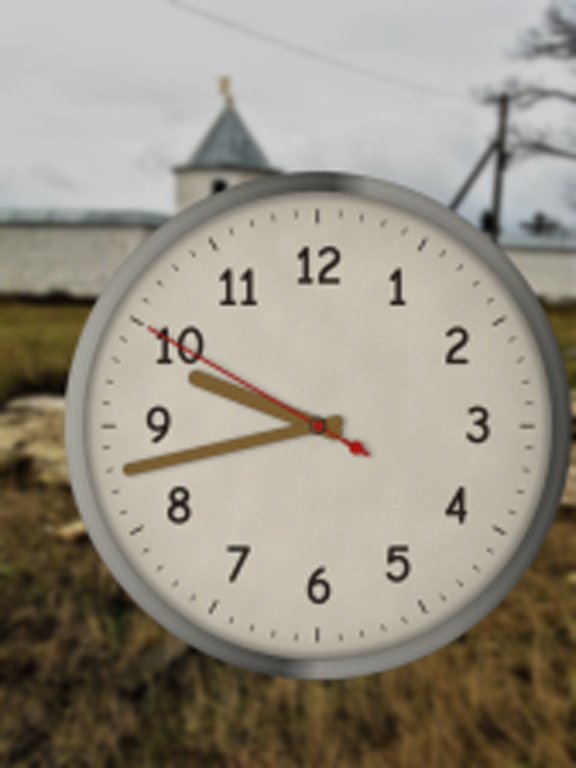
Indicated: 9,42,50
